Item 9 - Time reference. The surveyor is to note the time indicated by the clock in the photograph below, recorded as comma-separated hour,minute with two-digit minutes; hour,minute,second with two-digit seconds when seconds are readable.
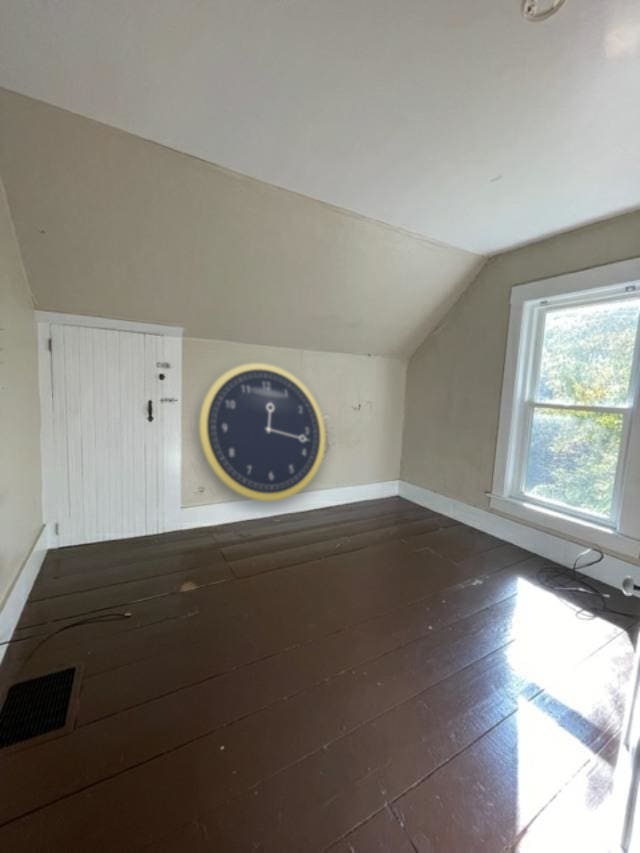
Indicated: 12,17
